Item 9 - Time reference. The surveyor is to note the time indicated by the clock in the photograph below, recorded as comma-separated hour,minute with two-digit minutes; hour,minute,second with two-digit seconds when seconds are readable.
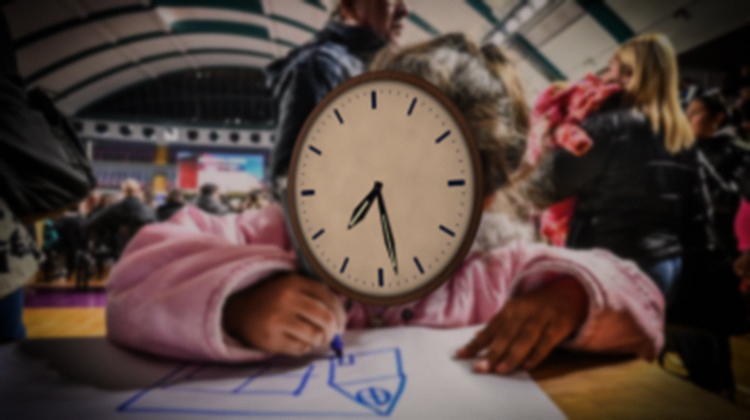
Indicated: 7,28
